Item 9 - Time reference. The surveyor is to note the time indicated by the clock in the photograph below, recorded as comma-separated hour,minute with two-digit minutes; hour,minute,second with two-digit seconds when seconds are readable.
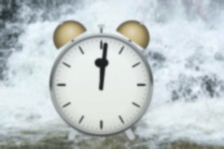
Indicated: 12,01
